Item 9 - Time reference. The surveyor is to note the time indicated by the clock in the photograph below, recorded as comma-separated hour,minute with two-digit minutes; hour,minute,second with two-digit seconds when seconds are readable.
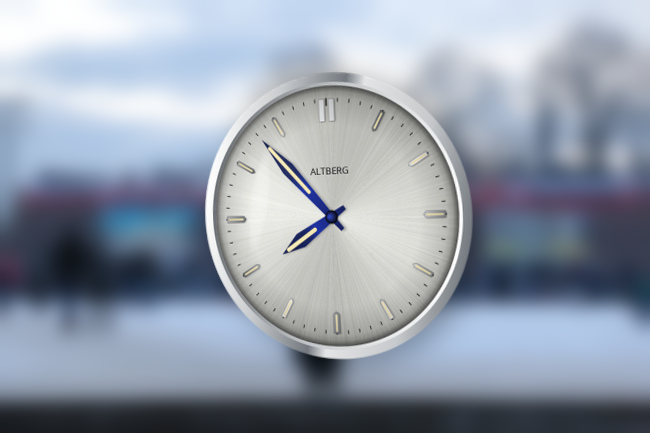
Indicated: 7,53
